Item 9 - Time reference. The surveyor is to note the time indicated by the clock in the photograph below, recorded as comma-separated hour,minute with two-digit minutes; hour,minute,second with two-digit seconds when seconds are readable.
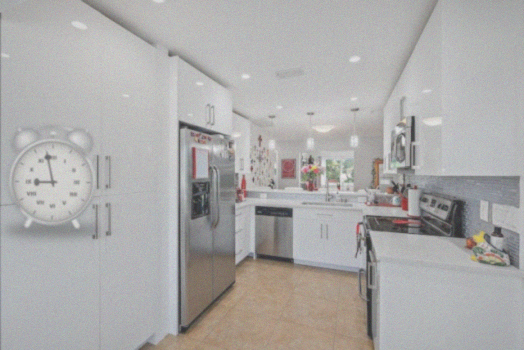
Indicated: 8,58
